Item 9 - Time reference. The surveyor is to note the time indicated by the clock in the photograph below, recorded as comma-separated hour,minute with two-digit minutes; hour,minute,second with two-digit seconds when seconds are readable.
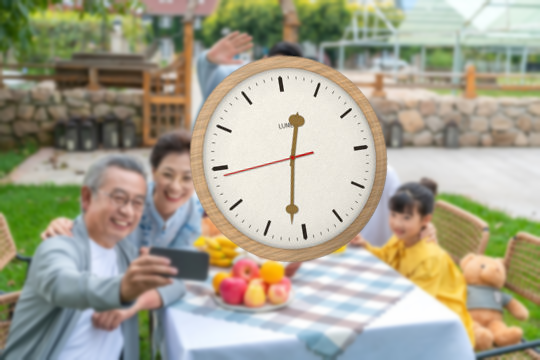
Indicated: 12,31,44
